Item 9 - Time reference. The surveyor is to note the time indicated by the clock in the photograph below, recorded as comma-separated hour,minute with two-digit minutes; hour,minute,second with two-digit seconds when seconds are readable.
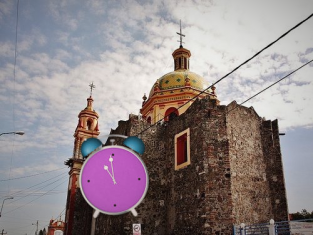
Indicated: 10,59
